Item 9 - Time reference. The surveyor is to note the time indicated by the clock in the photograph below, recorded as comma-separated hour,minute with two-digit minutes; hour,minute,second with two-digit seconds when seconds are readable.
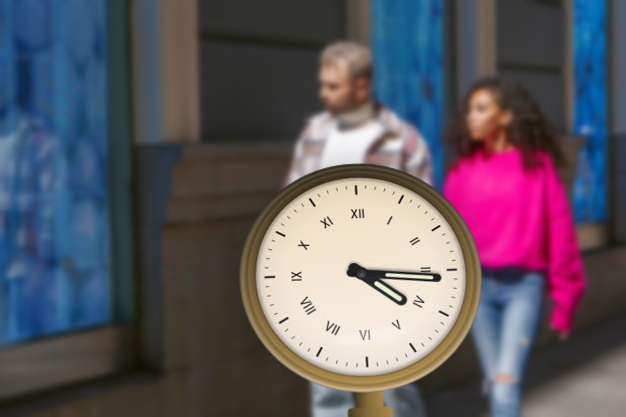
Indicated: 4,16
